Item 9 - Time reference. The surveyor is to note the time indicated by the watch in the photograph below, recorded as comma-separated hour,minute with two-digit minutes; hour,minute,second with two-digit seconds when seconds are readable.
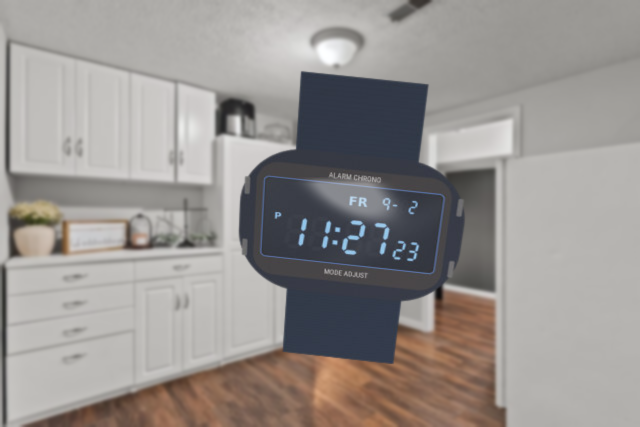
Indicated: 11,27,23
